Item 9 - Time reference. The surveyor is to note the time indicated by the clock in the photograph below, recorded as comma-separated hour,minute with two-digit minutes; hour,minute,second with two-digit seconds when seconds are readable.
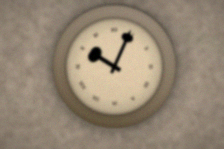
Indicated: 10,04
